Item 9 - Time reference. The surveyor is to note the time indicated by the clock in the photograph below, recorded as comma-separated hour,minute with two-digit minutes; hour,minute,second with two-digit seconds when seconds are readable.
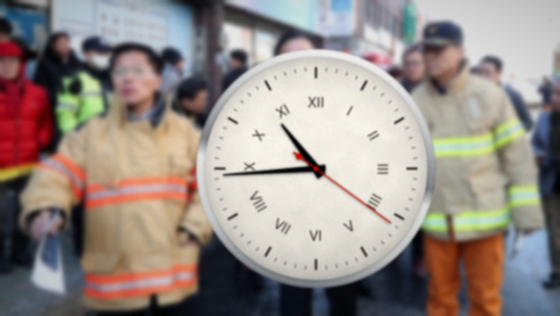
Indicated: 10,44,21
